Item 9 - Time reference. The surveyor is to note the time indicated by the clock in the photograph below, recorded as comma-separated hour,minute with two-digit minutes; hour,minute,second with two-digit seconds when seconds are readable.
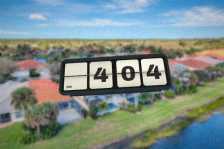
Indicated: 4,04
